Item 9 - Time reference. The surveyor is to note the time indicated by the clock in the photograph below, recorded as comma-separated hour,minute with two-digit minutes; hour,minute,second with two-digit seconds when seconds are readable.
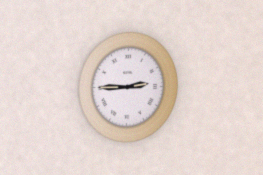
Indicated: 2,45
